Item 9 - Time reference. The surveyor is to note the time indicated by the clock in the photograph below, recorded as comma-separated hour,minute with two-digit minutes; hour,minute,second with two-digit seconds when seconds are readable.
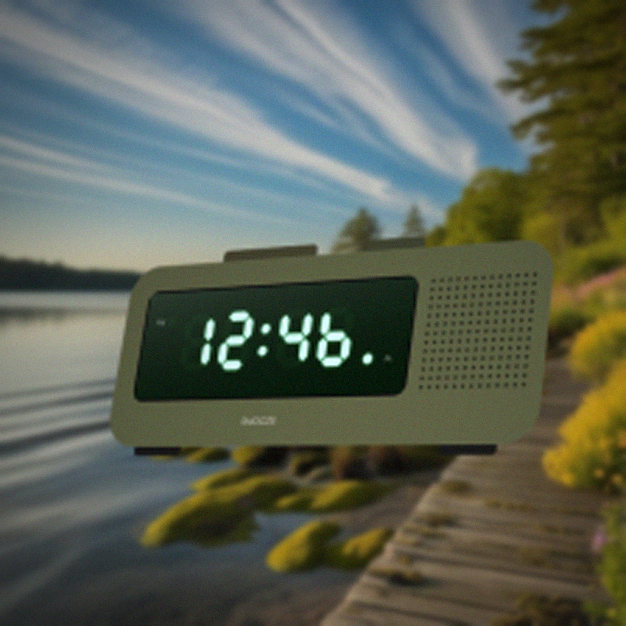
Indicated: 12,46
